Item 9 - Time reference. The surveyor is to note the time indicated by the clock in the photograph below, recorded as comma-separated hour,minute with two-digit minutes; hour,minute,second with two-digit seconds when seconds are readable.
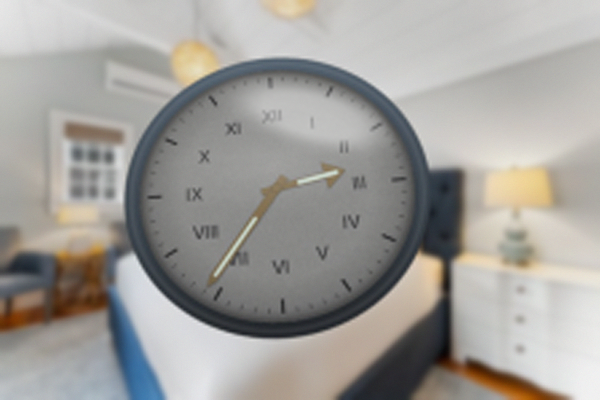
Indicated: 2,36
